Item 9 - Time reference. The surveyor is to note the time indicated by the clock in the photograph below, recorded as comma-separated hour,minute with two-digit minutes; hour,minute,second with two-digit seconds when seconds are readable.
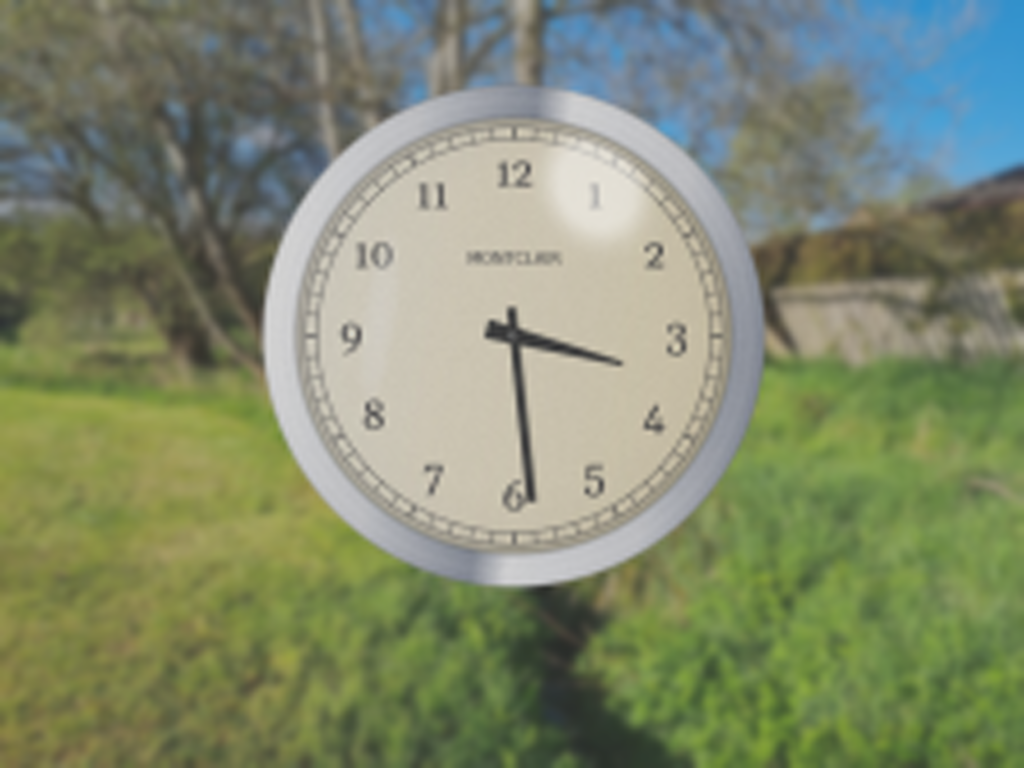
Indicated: 3,29
